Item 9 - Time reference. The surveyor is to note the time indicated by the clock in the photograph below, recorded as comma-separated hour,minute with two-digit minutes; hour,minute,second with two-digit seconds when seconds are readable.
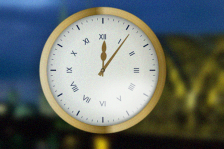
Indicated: 12,06
